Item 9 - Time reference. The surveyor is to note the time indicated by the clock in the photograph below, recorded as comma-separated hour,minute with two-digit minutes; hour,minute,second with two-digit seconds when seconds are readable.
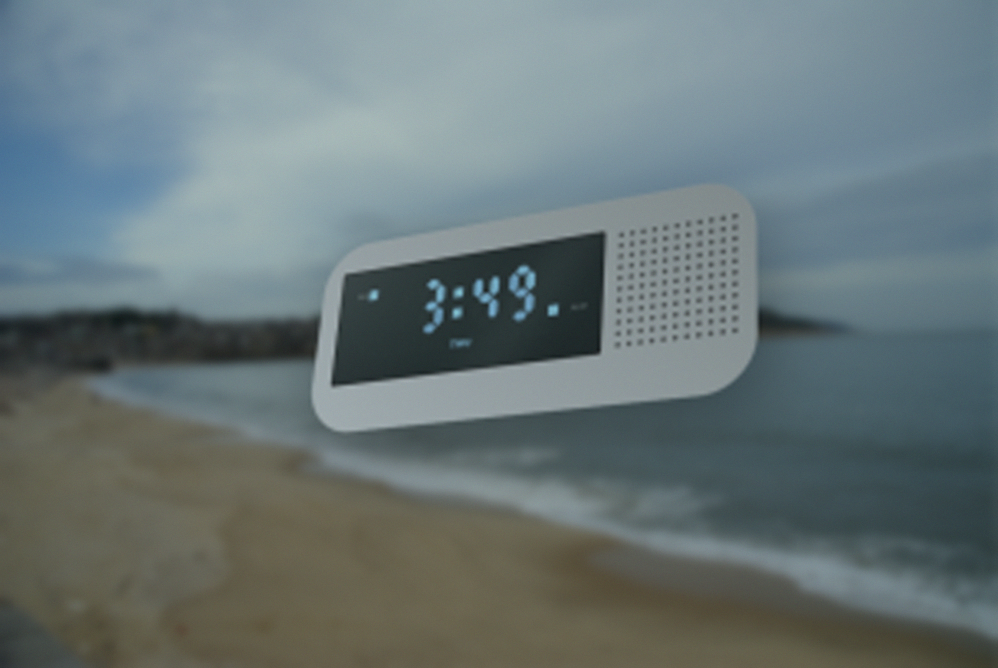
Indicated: 3,49
